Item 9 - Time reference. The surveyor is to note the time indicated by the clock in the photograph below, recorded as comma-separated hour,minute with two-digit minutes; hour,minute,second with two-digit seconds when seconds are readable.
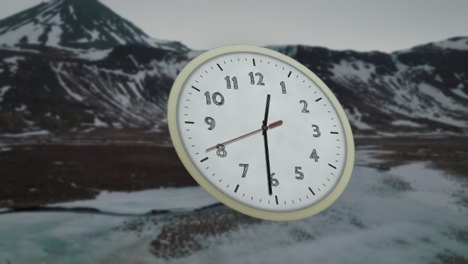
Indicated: 12,30,41
